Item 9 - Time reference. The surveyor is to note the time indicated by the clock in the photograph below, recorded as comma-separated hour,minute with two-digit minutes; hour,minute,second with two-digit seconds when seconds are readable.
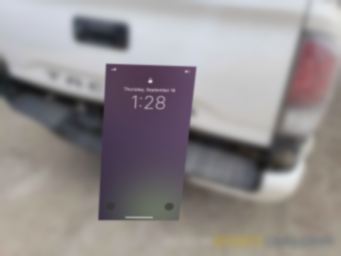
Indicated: 1,28
